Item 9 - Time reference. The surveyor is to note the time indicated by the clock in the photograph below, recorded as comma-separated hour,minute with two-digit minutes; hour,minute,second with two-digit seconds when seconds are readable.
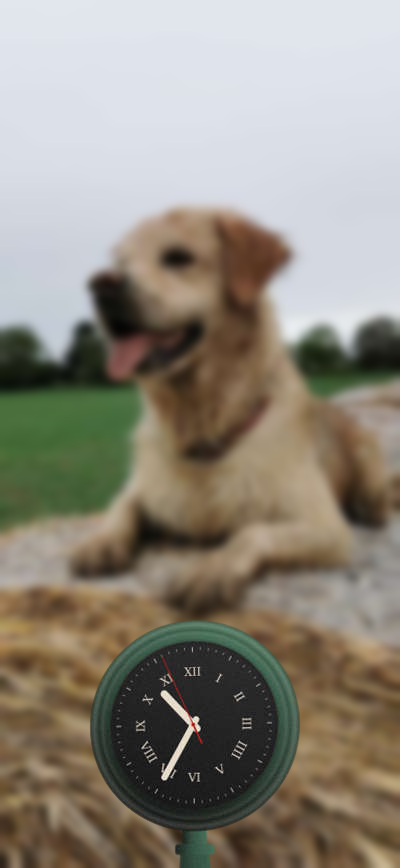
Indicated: 10,34,56
